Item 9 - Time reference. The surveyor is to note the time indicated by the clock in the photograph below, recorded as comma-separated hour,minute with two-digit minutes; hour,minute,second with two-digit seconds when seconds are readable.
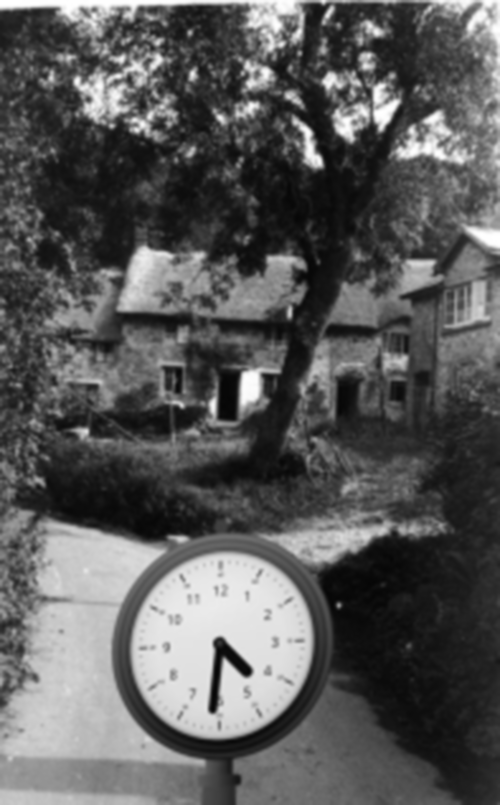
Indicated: 4,31
